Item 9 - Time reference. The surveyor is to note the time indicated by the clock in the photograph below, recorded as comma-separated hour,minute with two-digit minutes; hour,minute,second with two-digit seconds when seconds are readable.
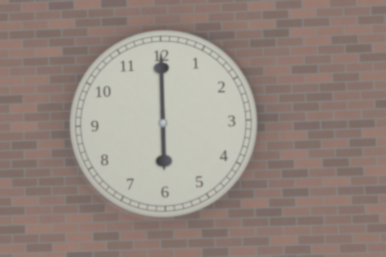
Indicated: 6,00
